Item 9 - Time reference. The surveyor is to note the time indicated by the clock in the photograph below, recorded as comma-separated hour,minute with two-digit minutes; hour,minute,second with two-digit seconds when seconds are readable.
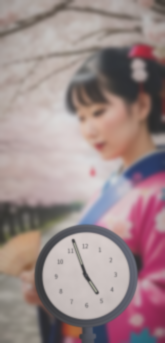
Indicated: 4,57
